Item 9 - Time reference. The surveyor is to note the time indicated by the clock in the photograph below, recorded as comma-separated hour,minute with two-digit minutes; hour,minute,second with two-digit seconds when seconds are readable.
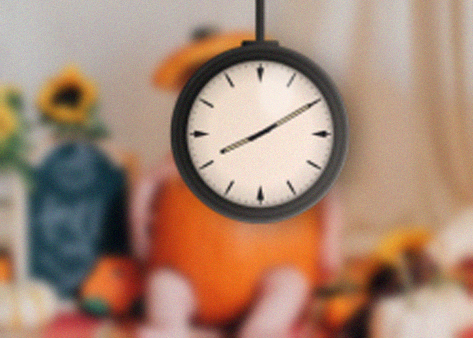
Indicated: 8,10
